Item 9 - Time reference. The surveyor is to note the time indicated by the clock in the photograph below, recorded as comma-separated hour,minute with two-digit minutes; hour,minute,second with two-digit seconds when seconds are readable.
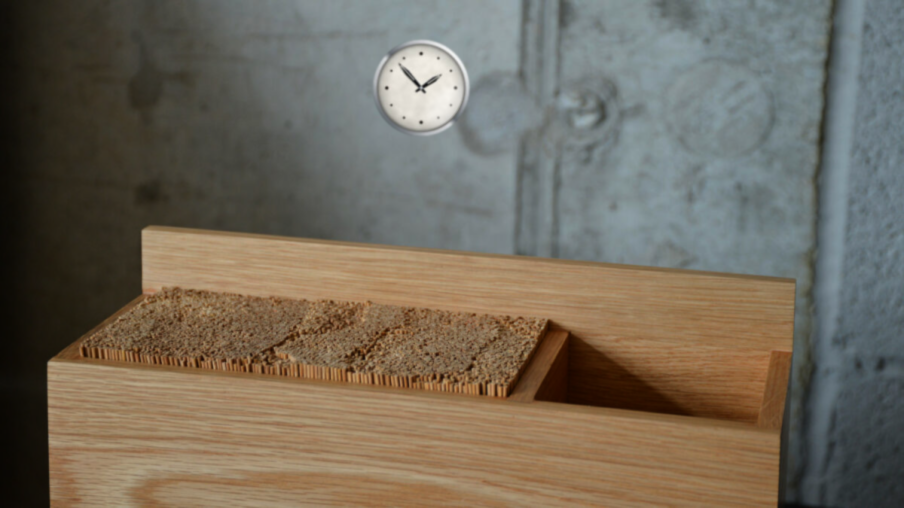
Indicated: 1,53
